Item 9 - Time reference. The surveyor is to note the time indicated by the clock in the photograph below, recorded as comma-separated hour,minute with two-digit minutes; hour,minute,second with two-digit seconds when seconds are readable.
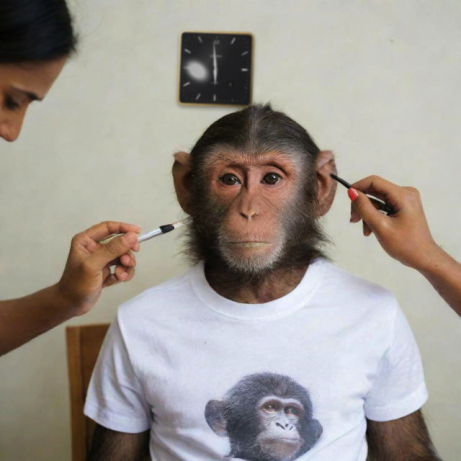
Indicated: 5,59
